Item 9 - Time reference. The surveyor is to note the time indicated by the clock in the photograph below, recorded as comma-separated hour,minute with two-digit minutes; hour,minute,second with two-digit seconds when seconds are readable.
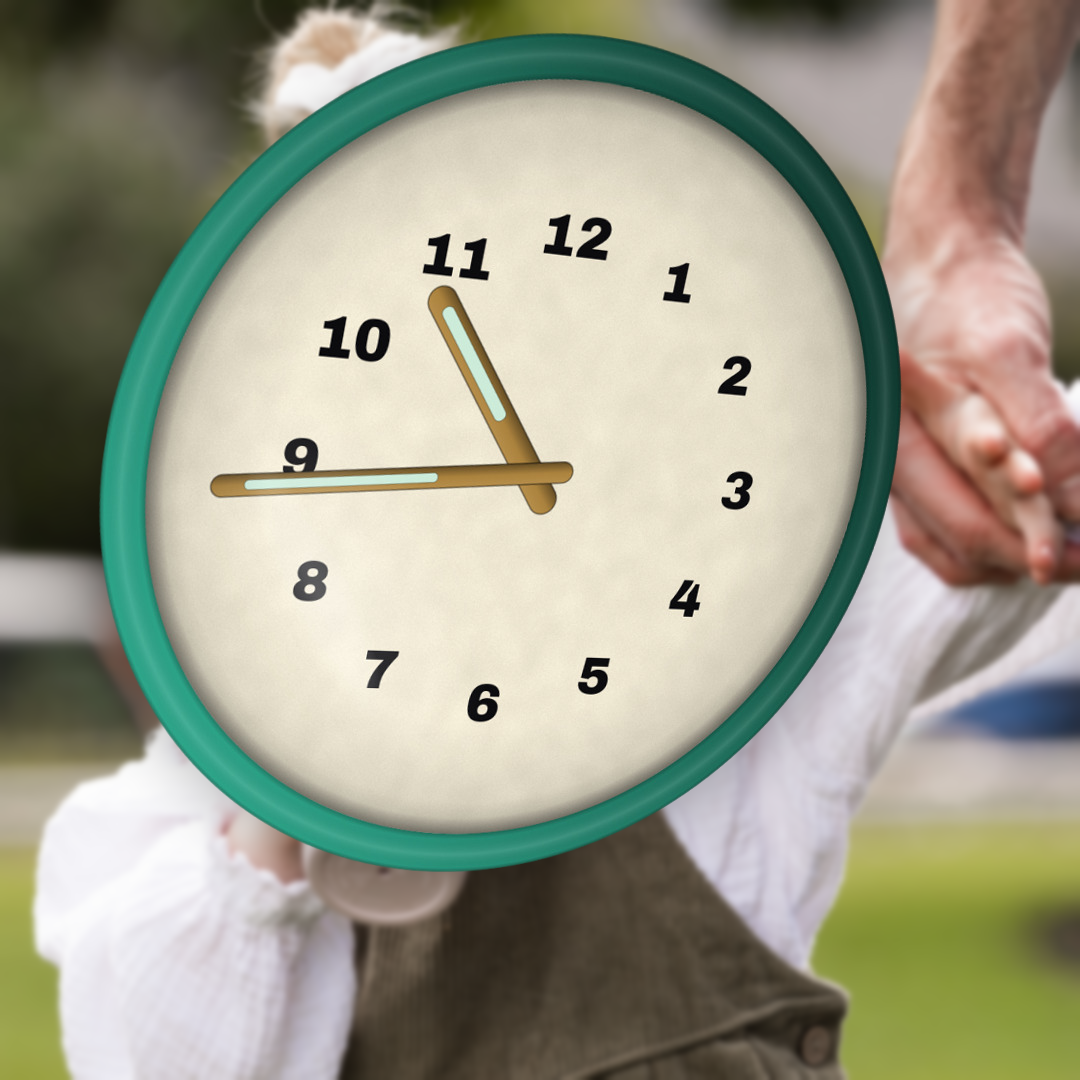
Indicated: 10,44
